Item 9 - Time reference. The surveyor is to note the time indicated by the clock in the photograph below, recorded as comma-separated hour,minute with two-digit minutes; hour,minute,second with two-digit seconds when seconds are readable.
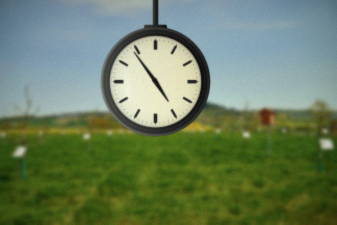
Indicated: 4,54
